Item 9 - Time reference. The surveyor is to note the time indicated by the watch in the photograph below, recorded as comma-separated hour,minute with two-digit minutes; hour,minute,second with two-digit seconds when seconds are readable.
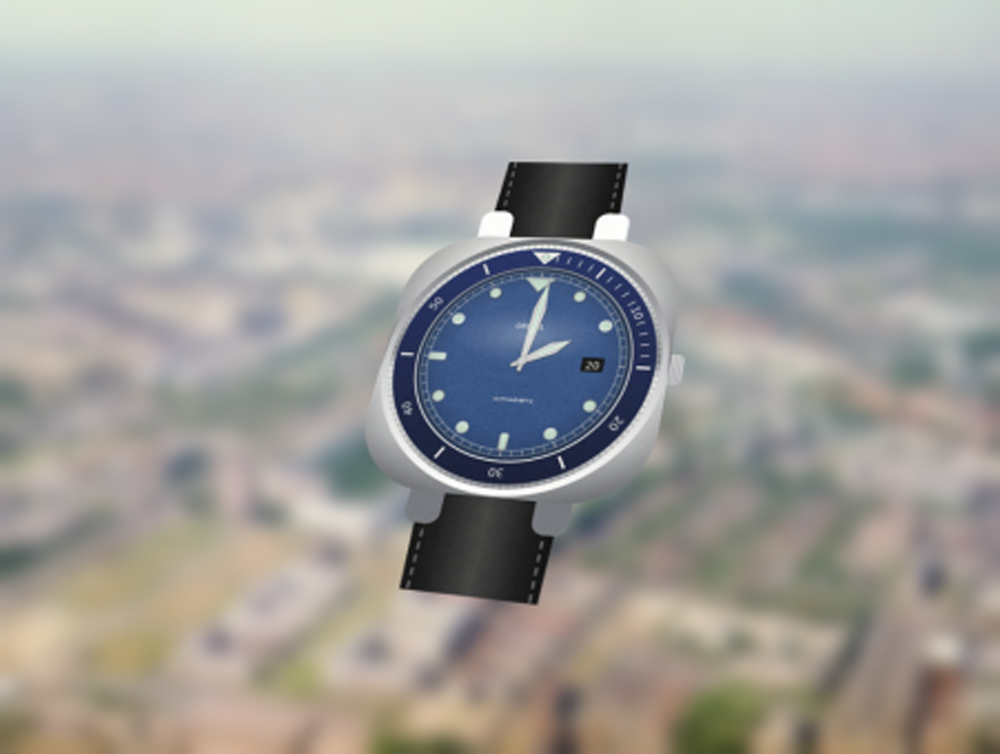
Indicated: 2,01
